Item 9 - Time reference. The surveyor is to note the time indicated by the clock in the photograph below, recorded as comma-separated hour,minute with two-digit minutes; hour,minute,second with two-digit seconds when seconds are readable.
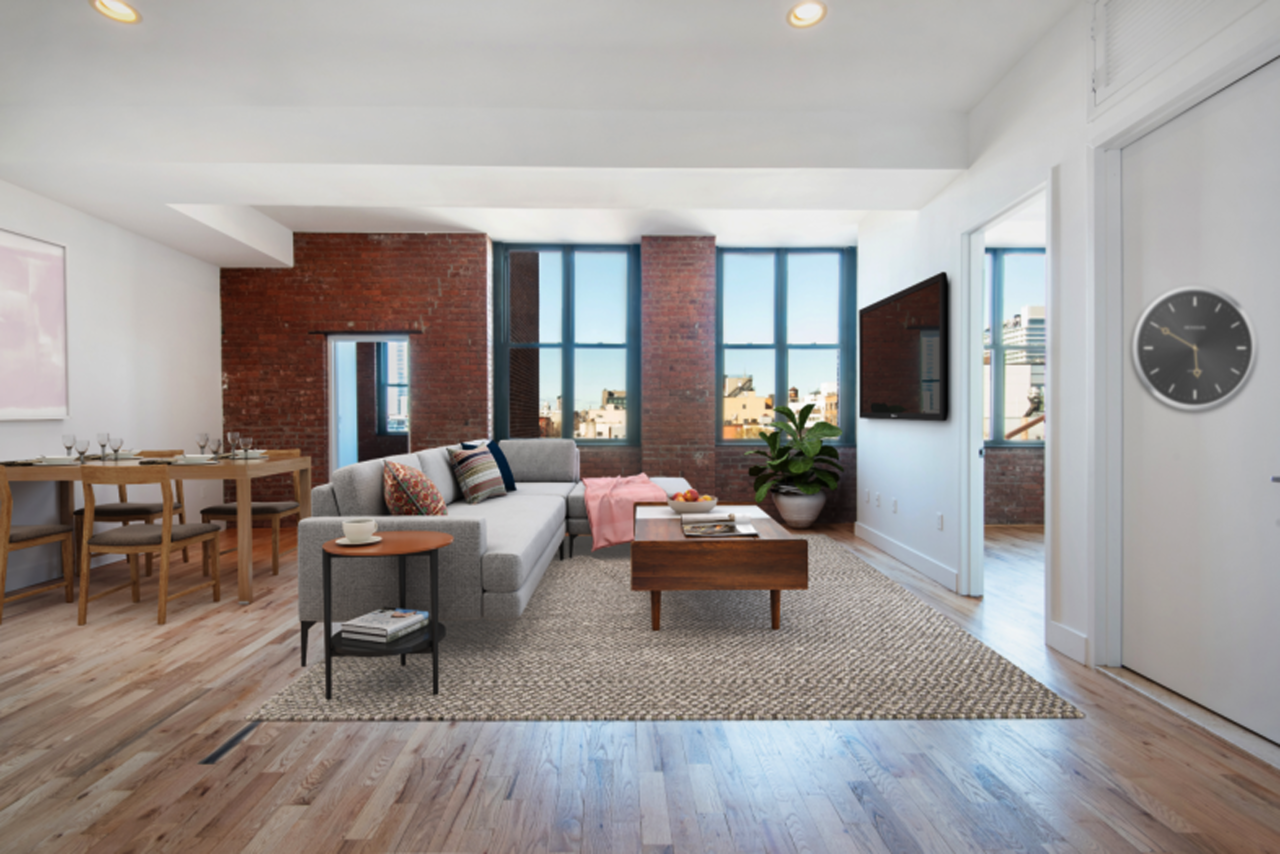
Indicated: 5,50
